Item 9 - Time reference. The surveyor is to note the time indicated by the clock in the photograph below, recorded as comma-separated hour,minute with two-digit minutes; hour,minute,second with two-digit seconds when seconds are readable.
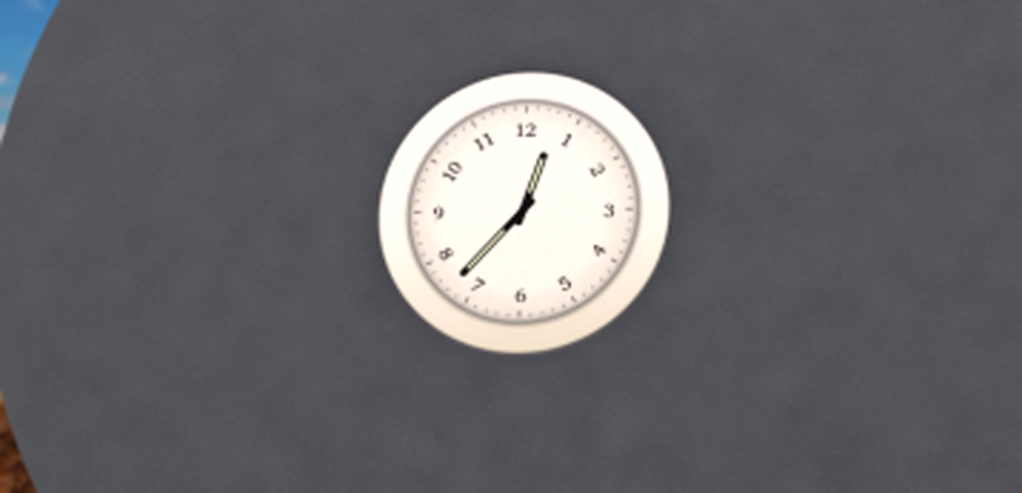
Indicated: 12,37
